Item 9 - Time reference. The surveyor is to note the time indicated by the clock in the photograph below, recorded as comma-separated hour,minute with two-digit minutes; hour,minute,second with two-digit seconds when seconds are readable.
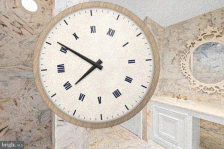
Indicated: 6,46
